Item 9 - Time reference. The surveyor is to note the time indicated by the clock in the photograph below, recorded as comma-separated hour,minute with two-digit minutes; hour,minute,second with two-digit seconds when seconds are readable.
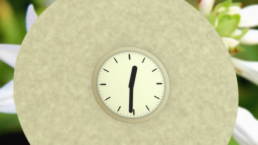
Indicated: 12,31
